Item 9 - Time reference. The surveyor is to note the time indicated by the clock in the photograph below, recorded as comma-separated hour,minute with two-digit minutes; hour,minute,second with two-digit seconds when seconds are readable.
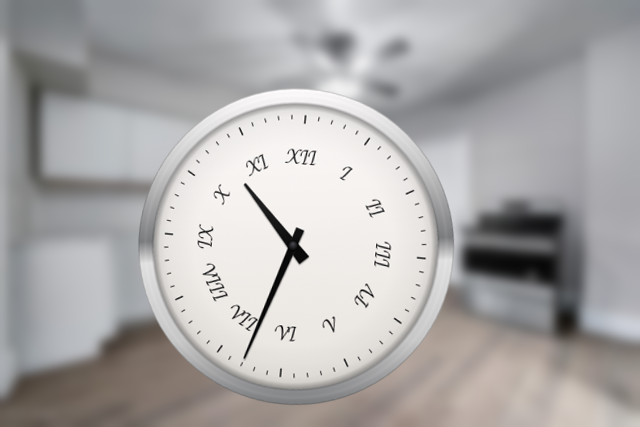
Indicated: 10,33
